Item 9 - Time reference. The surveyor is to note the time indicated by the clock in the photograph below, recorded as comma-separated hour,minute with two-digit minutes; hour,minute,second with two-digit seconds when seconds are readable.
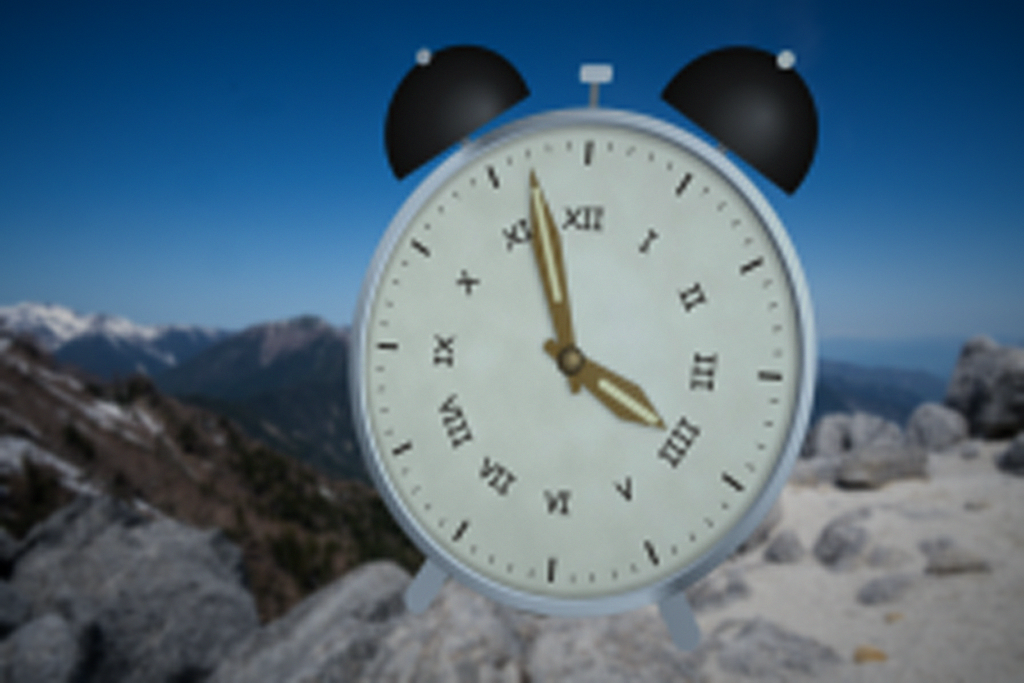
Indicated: 3,57
